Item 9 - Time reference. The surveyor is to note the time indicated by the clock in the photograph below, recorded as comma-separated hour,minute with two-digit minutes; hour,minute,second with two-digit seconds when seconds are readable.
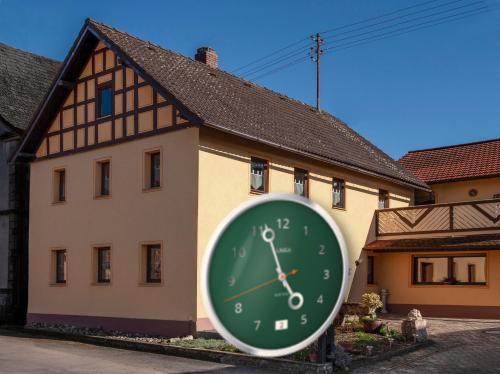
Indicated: 4,56,42
